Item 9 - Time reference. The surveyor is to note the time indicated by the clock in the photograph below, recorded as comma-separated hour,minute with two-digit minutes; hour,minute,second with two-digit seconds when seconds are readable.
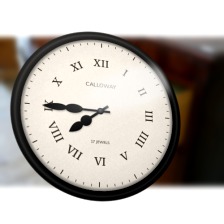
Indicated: 7,45
